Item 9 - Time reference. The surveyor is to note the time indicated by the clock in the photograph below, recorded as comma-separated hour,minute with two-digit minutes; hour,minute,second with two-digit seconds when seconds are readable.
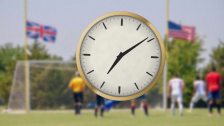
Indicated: 7,09
